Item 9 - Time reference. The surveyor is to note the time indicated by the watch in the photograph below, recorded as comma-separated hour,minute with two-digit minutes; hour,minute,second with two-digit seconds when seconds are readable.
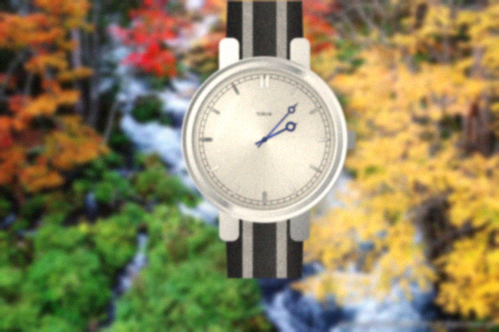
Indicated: 2,07
